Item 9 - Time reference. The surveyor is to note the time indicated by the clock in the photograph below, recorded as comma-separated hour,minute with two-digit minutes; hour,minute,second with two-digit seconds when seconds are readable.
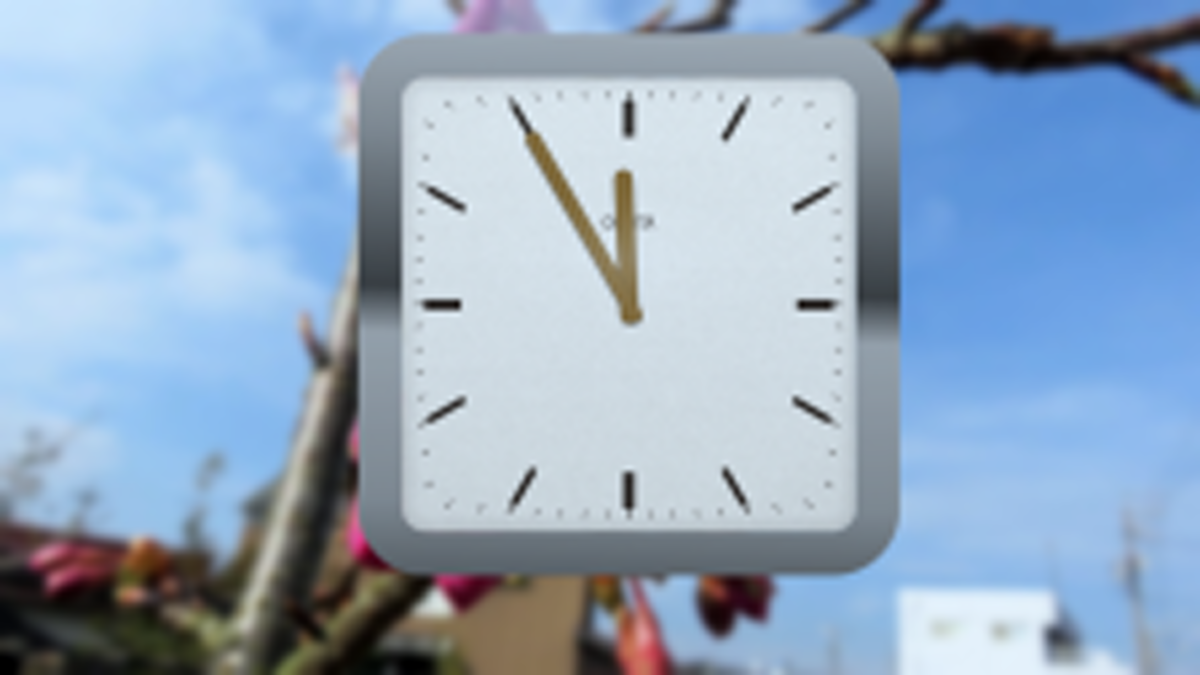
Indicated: 11,55
